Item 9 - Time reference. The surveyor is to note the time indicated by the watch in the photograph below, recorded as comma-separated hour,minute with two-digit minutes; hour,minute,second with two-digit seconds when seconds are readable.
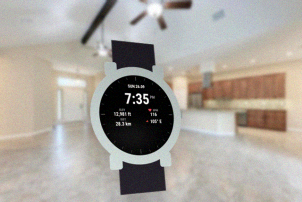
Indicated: 7,35
